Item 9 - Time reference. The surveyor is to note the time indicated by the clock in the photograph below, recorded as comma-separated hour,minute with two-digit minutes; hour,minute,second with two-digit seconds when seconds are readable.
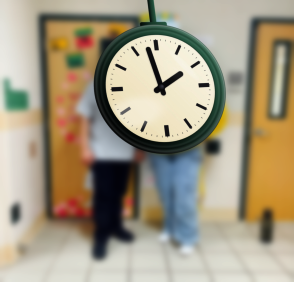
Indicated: 1,58
